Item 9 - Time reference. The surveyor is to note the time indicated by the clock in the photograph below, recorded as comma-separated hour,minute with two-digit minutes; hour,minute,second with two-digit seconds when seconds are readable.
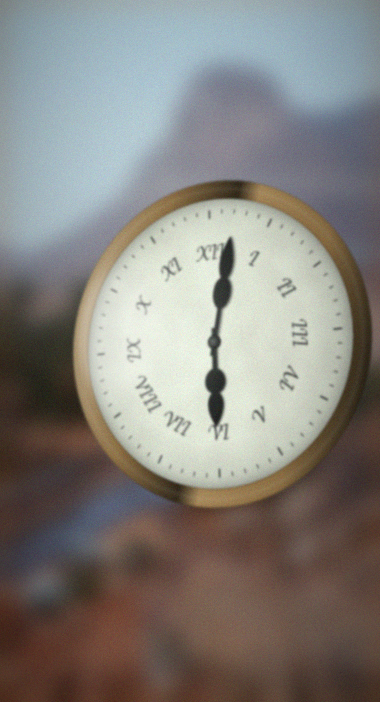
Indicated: 6,02
